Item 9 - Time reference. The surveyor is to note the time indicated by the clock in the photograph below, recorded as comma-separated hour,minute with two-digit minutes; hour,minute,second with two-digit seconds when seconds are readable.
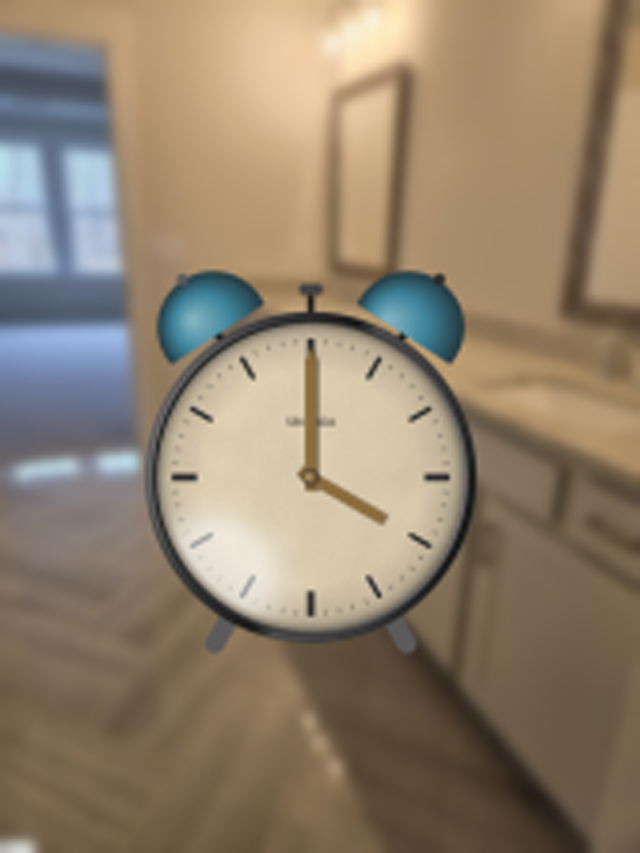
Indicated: 4,00
